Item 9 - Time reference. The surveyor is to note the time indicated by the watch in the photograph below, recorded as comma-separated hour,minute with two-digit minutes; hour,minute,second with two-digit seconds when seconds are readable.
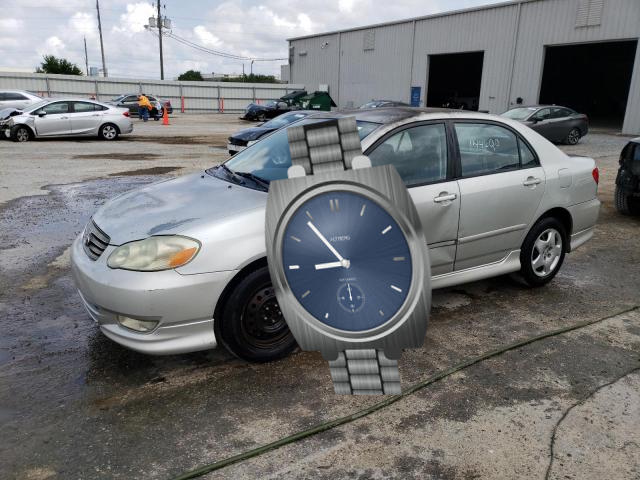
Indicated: 8,54
